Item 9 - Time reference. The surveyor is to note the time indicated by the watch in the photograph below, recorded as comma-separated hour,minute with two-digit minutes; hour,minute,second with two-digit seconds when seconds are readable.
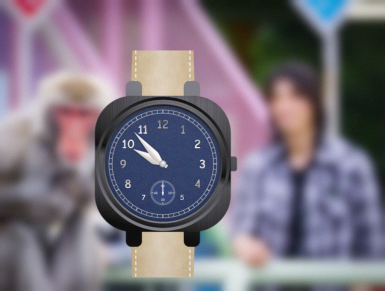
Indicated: 9,53
